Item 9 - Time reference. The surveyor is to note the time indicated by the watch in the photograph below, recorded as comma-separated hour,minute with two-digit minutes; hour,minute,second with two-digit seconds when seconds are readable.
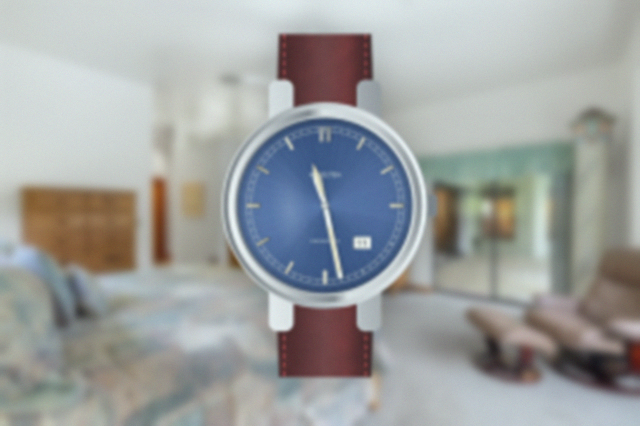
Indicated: 11,28
